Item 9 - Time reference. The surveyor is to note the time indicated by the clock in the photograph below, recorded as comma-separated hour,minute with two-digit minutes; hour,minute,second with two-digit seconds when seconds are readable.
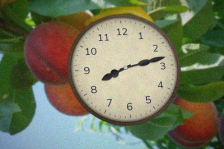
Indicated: 8,13
